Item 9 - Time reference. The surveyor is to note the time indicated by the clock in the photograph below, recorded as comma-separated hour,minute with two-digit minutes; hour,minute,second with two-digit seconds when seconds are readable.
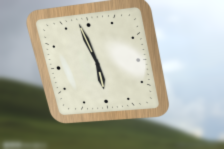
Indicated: 5,58
